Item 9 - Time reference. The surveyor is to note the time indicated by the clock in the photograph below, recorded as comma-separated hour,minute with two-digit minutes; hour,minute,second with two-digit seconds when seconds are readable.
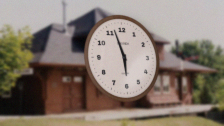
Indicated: 5,57
